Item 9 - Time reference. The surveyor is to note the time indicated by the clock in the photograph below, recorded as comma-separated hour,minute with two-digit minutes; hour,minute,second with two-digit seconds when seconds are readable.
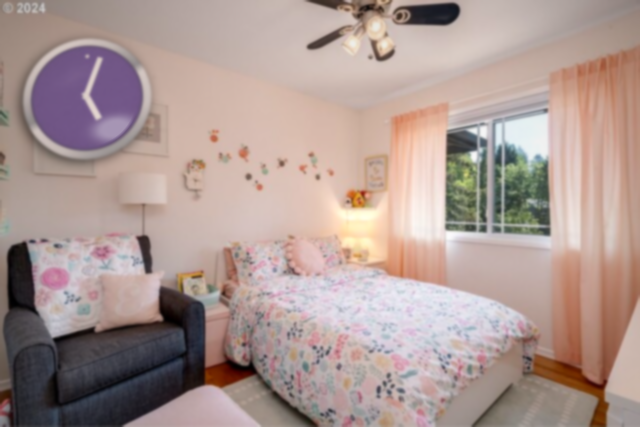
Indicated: 5,03
